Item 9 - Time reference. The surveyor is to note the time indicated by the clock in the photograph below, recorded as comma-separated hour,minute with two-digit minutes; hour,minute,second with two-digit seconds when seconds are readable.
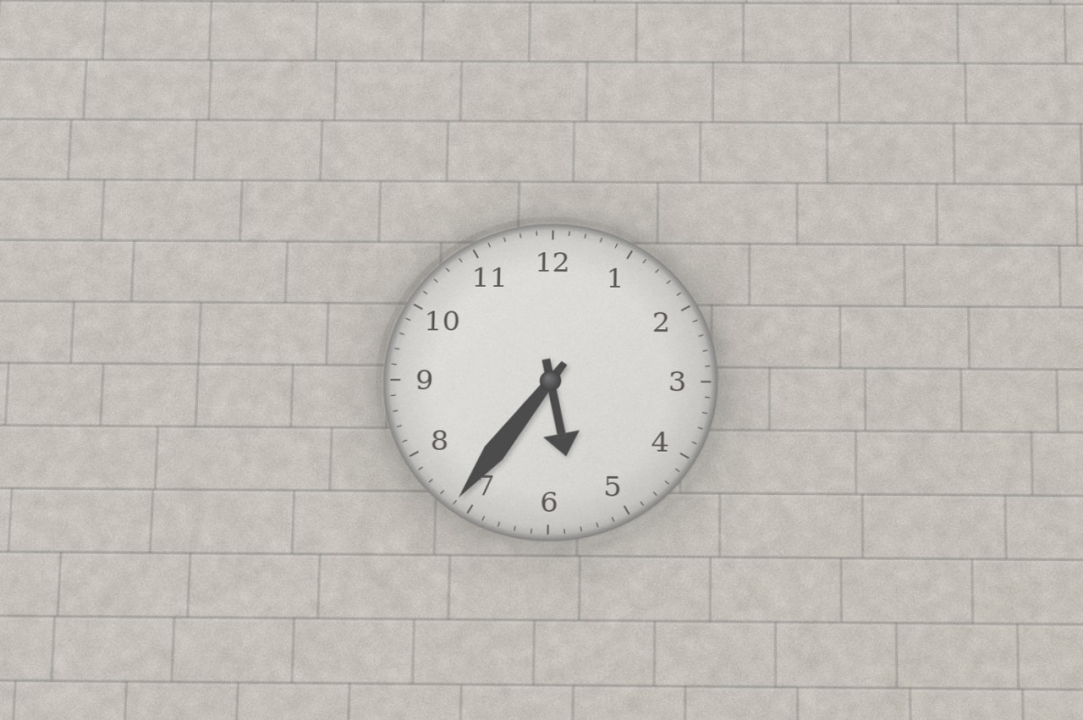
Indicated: 5,36
